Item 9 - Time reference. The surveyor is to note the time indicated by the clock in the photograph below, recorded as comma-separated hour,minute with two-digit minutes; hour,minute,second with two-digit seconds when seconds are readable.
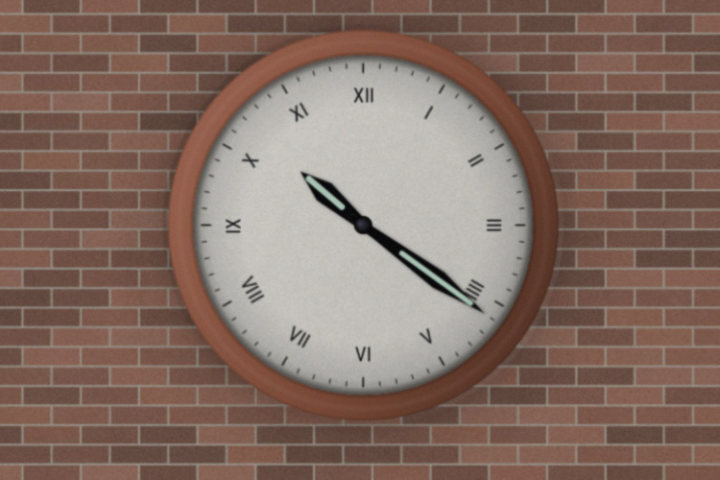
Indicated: 10,21
